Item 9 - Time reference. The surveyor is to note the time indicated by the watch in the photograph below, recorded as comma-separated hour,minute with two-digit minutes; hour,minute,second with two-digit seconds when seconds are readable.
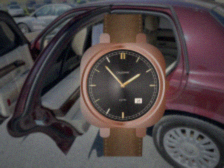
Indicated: 1,53
